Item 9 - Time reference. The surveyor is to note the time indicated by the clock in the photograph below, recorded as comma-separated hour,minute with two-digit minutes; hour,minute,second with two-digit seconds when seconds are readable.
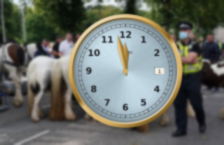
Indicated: 11,58
